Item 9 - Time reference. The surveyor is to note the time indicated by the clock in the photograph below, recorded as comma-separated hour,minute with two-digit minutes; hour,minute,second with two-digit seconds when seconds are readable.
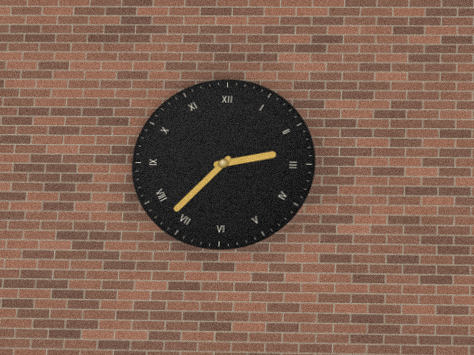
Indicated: 2,37
